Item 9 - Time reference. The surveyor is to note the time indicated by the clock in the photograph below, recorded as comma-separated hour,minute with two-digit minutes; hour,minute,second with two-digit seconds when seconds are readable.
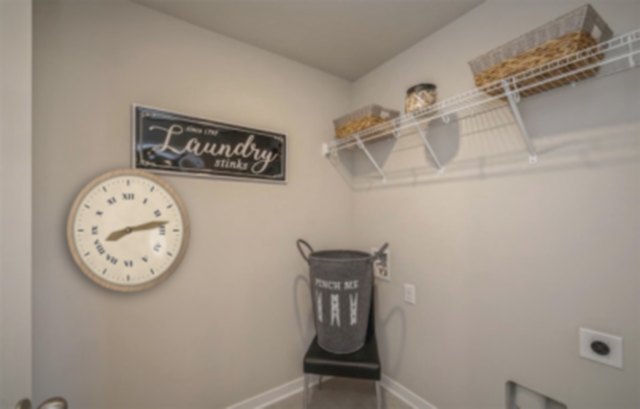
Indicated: 8,13
